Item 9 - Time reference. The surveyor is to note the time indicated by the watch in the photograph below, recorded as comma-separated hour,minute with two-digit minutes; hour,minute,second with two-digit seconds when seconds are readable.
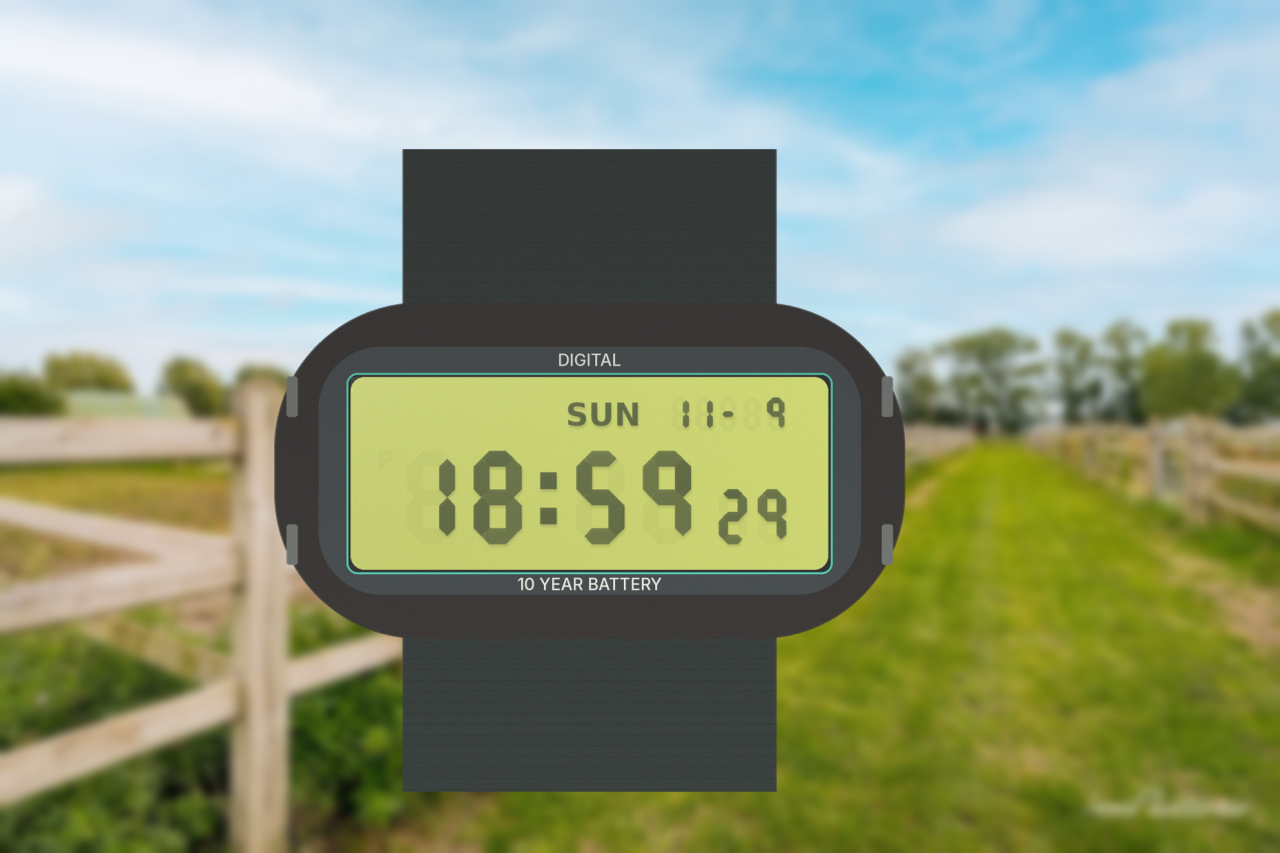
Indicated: 18,59,29
